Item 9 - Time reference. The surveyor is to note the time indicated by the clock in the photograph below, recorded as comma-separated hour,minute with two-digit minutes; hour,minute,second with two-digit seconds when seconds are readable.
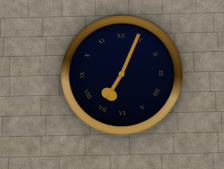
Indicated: 7,04
